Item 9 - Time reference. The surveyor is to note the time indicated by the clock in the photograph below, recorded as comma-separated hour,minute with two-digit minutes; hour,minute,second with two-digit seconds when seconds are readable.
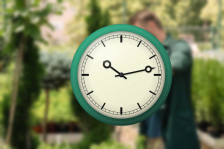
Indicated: 10,13
